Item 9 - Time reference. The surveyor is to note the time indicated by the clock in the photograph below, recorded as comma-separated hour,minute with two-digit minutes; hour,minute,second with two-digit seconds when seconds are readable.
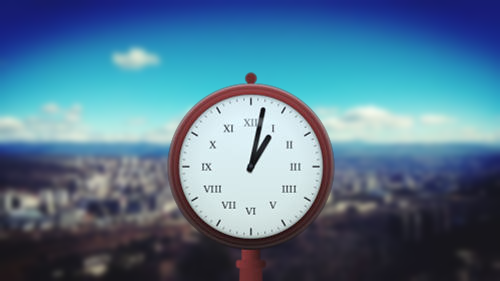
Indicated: 1,02
